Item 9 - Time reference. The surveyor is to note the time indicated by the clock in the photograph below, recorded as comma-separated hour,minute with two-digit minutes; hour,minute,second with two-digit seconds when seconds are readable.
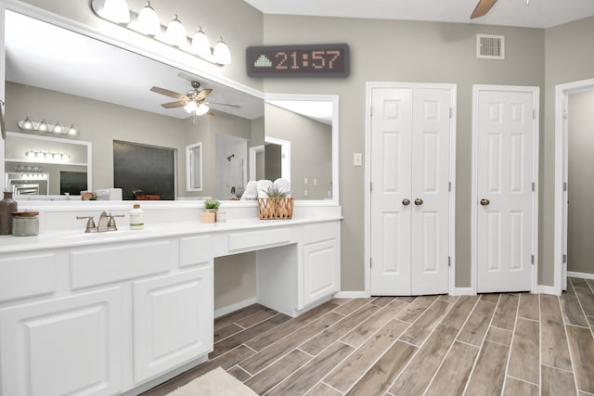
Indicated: 21,57
